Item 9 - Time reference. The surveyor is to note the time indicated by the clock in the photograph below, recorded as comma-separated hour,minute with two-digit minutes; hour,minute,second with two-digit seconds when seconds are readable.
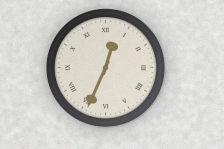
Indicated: 12,34
